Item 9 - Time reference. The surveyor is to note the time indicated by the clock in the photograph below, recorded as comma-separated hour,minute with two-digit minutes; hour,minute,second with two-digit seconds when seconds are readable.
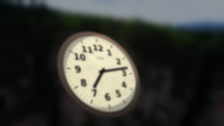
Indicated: 7,13
